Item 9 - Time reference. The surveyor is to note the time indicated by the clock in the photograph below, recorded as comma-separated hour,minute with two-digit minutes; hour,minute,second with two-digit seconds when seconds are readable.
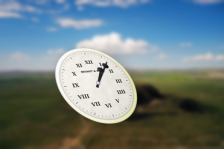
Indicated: 1,07
